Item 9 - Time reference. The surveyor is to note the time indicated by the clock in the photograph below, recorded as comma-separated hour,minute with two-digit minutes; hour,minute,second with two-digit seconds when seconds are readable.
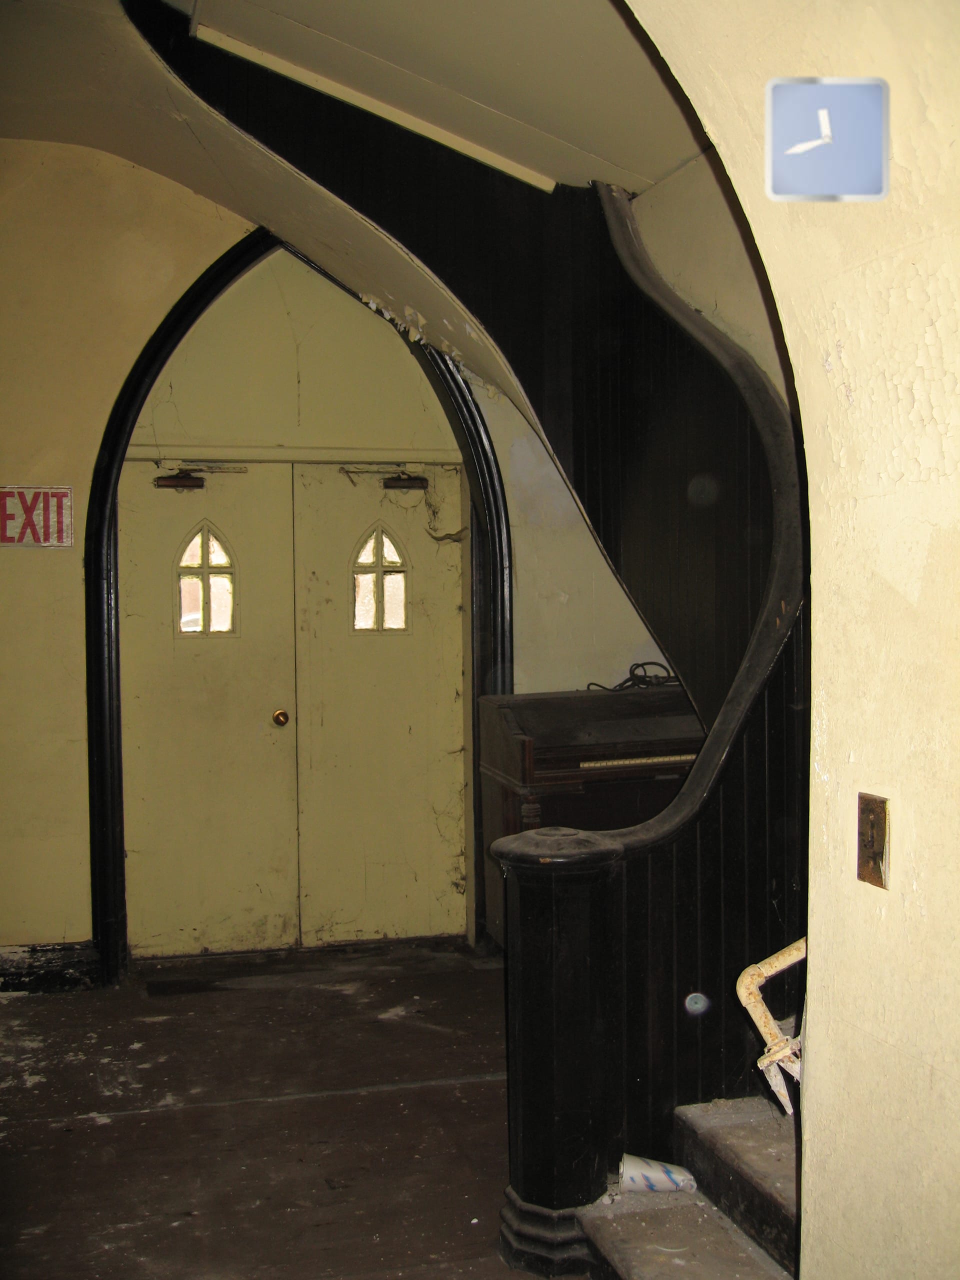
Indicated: 11,42
